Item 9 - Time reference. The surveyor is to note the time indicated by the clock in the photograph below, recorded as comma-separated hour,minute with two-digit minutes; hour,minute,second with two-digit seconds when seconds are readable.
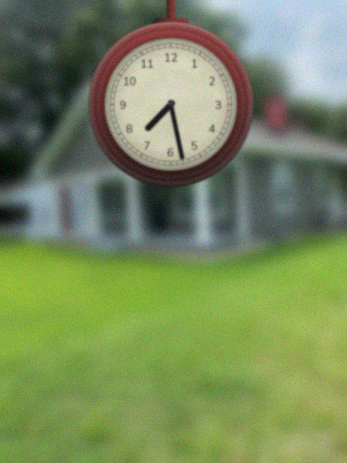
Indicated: 7,28
